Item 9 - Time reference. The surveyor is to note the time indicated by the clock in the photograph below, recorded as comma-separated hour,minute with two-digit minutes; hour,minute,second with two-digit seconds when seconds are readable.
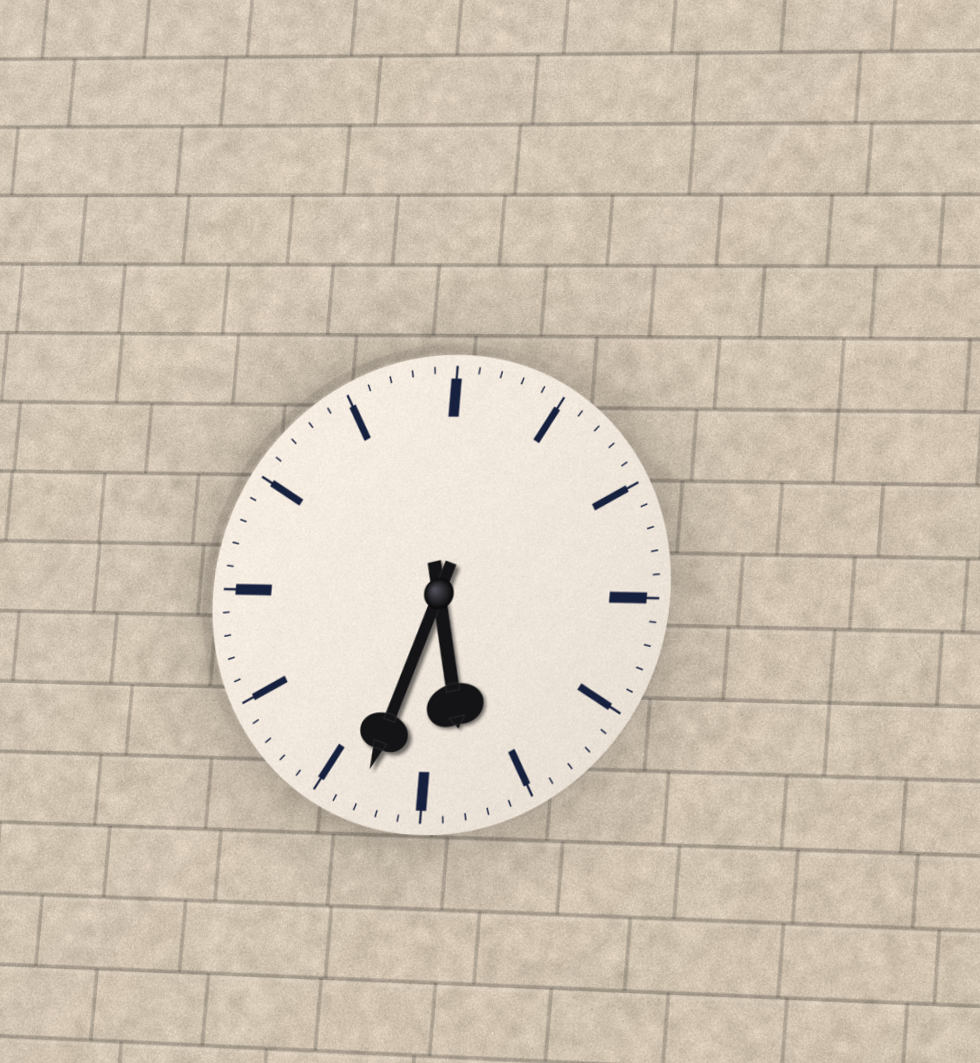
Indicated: 5,33
